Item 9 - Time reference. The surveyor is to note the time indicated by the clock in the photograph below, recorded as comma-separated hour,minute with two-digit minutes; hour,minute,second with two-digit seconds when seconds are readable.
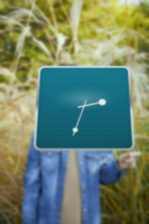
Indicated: 2,33
